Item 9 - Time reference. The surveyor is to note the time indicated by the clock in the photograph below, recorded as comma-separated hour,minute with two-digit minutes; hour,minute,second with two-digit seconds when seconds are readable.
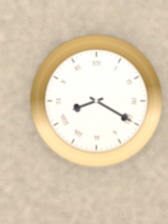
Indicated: 8,20
